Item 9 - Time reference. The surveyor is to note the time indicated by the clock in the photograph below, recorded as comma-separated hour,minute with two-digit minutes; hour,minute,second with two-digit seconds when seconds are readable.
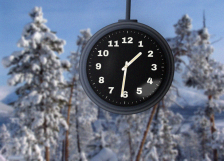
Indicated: 1,31
